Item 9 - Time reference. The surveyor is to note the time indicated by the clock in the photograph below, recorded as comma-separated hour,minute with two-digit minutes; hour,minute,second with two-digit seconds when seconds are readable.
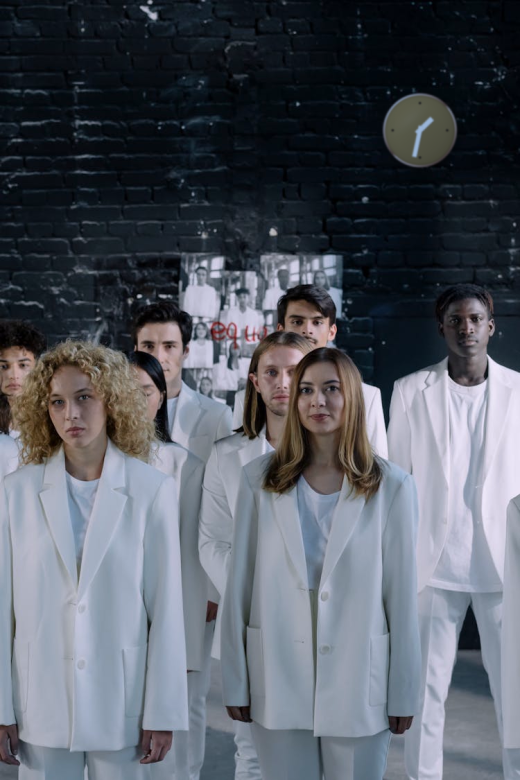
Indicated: 1,32
